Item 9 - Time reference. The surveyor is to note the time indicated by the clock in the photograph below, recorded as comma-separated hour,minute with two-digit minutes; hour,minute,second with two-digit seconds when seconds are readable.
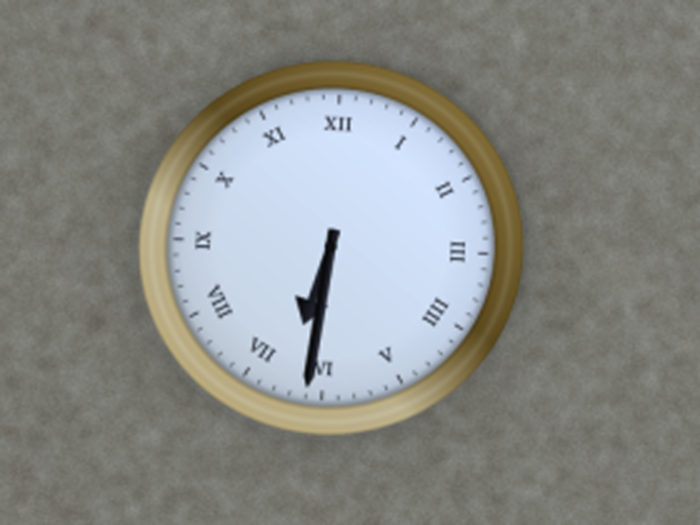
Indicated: 6,31
